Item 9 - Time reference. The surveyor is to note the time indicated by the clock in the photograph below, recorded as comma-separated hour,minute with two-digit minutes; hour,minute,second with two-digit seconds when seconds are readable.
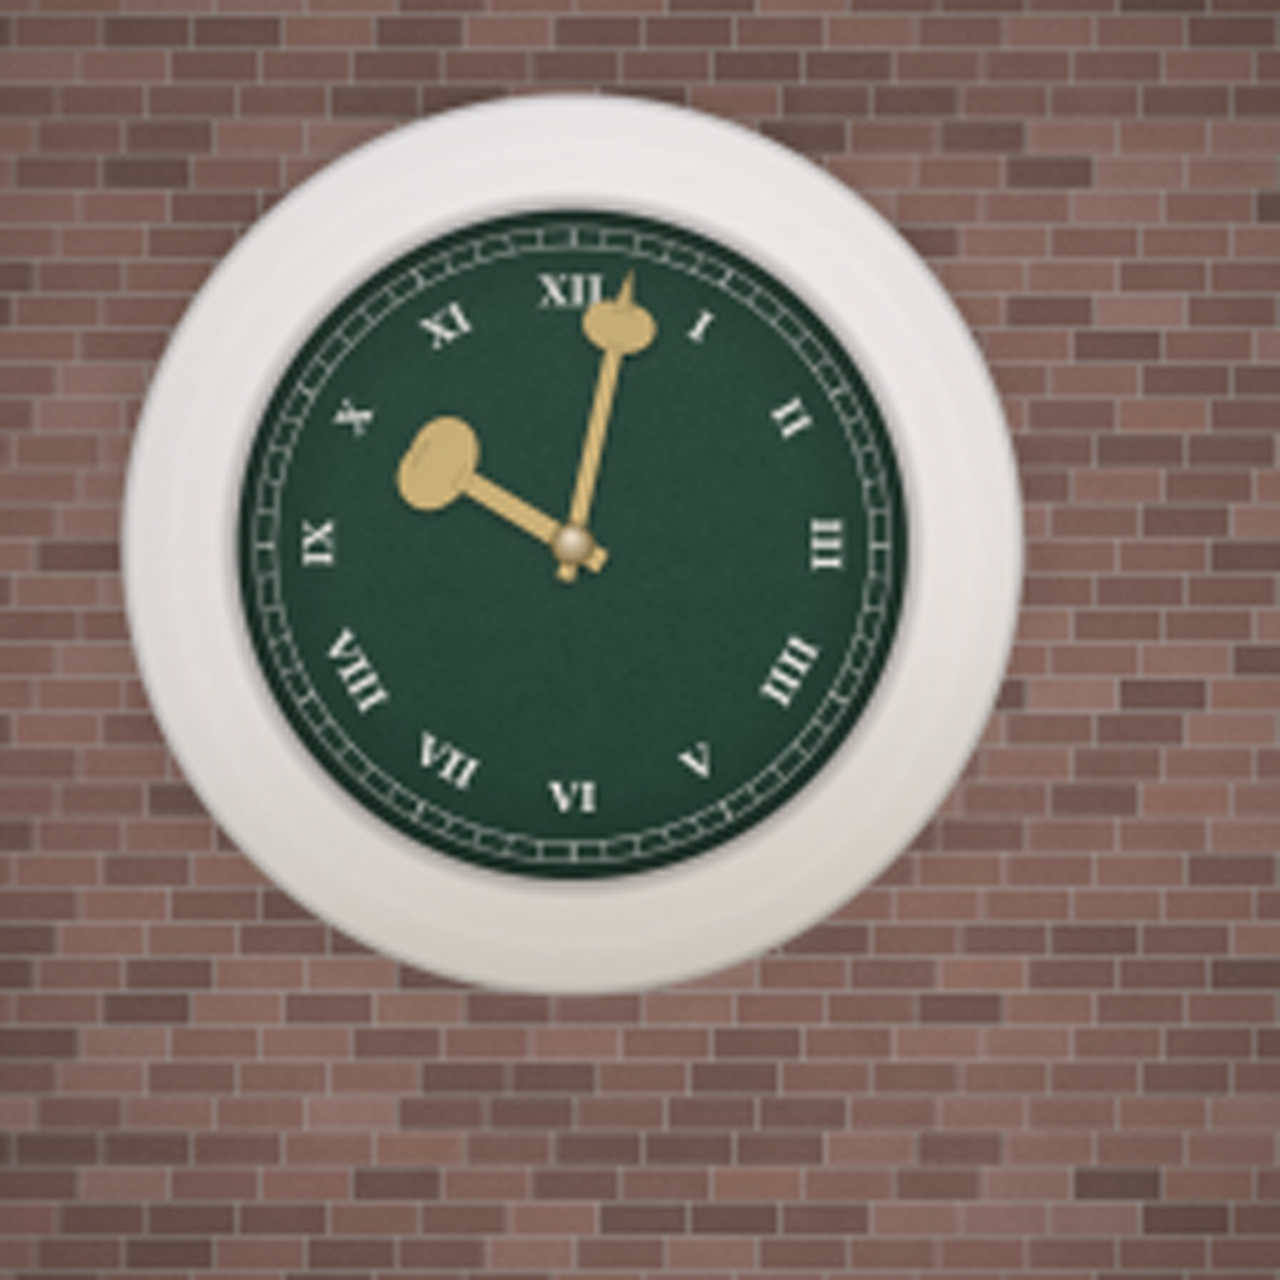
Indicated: 10,02
